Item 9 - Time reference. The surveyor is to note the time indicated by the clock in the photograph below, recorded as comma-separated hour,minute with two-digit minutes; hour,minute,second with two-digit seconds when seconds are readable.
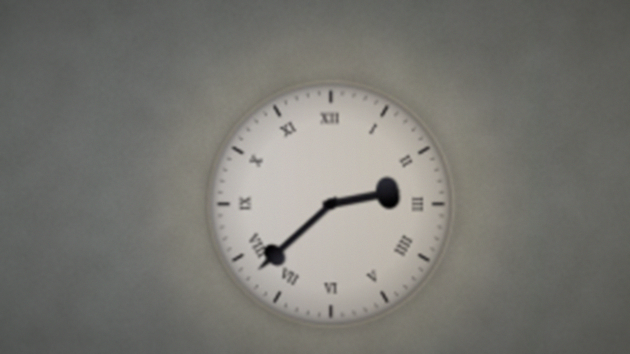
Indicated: 2,38
